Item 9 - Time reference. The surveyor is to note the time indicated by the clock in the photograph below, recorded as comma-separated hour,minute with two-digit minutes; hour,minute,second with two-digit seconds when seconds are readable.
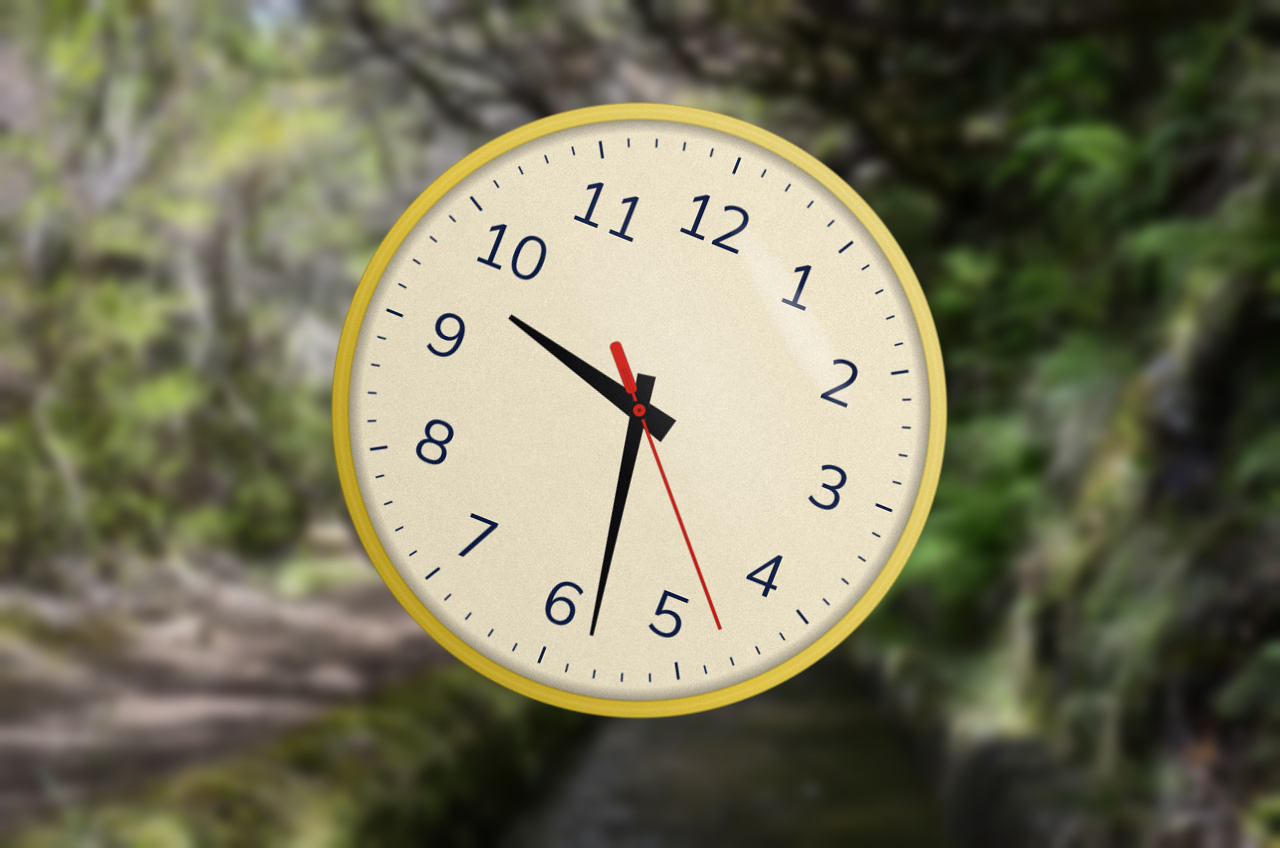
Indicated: 9,28,23
